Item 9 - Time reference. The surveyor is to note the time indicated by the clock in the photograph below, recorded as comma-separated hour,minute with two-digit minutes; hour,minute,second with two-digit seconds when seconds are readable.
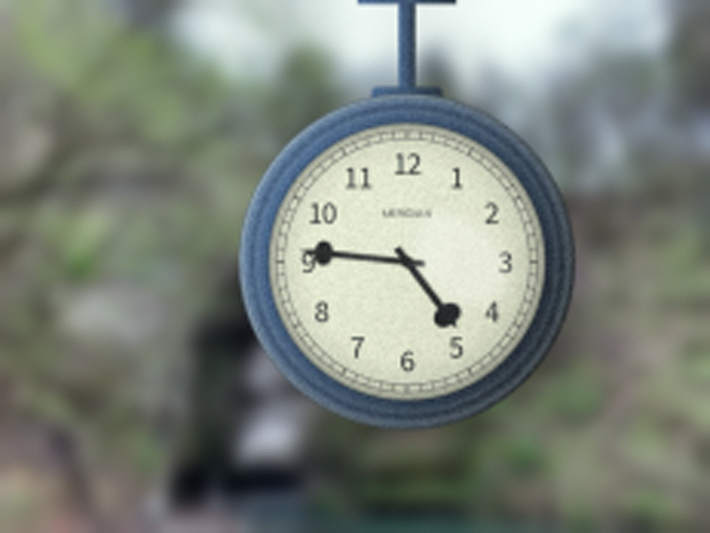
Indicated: 4,46
